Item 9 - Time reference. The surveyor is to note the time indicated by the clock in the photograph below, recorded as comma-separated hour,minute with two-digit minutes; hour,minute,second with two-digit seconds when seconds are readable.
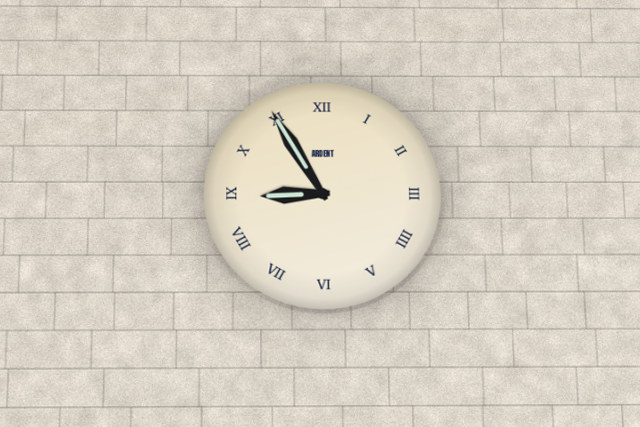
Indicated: 8,55
